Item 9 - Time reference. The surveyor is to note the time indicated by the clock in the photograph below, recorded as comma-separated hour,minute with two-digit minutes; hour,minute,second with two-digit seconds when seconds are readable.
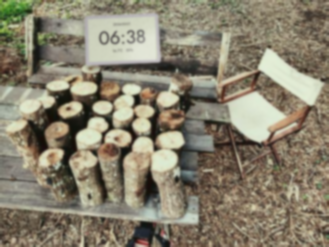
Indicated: 6,38
